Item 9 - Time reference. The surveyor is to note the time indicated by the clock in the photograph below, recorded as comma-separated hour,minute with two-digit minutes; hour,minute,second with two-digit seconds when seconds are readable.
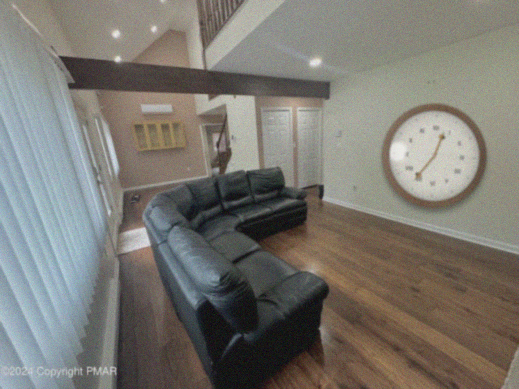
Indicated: 12,36
